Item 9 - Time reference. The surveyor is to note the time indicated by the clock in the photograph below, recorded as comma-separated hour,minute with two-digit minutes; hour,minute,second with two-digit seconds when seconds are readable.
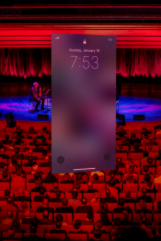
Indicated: 7,53
